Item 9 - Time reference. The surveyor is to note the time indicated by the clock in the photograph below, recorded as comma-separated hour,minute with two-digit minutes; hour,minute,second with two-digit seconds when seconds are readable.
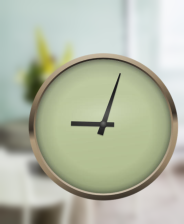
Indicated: 9,03
